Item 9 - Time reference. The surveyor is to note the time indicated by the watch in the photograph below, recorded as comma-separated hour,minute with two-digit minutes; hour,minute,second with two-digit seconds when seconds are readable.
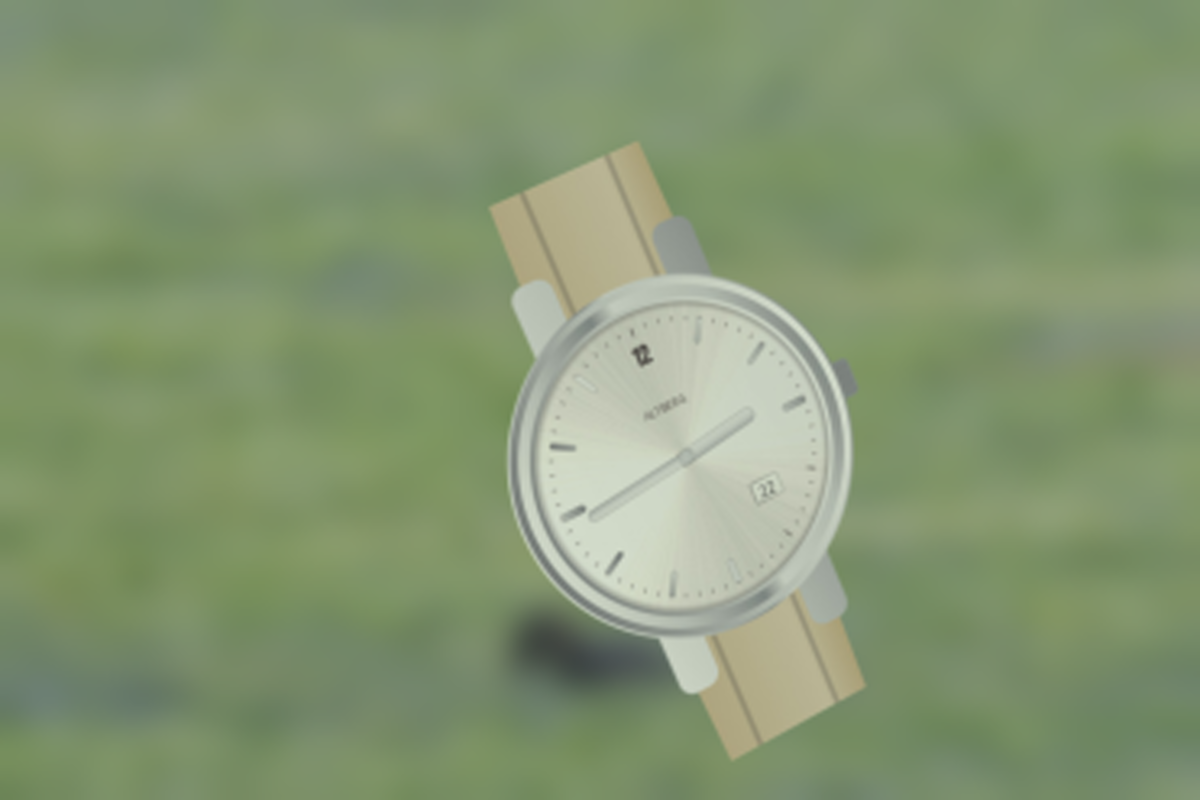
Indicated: 2,44
